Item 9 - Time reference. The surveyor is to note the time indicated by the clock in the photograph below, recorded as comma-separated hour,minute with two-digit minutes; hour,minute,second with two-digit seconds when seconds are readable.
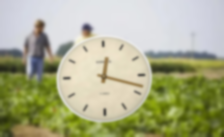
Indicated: 12,18
